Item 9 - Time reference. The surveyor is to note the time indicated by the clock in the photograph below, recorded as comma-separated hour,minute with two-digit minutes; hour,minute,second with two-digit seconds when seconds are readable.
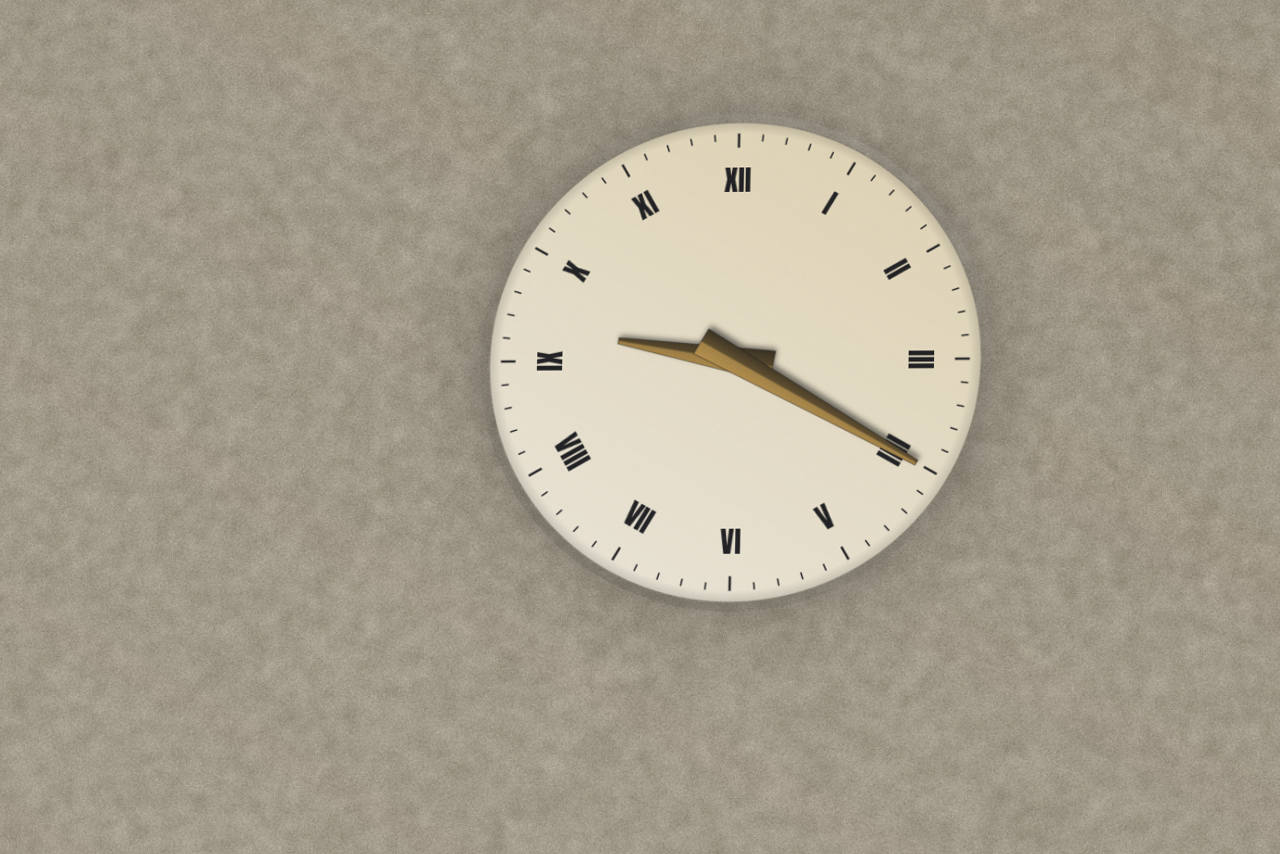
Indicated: 9,20
